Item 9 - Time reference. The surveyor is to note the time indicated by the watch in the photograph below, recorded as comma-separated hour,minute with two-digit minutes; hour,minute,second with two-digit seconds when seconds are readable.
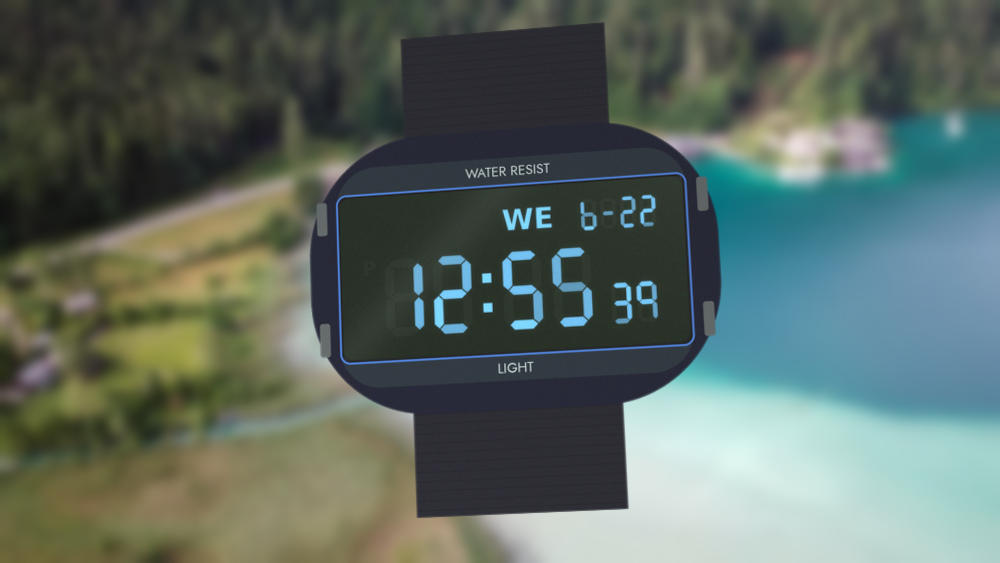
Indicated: 12,55,39
